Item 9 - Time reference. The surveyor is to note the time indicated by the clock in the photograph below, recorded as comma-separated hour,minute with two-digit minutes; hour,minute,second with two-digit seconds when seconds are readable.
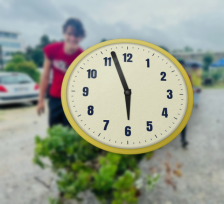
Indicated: 5,57
